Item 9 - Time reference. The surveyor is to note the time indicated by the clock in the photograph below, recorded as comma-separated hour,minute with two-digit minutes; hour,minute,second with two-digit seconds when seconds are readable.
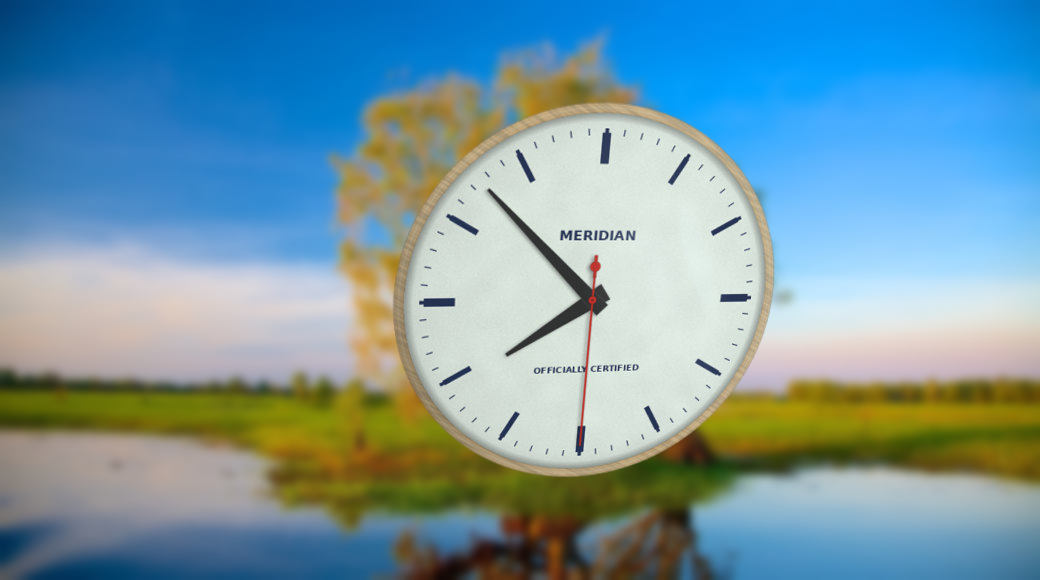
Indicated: 7,52,30
